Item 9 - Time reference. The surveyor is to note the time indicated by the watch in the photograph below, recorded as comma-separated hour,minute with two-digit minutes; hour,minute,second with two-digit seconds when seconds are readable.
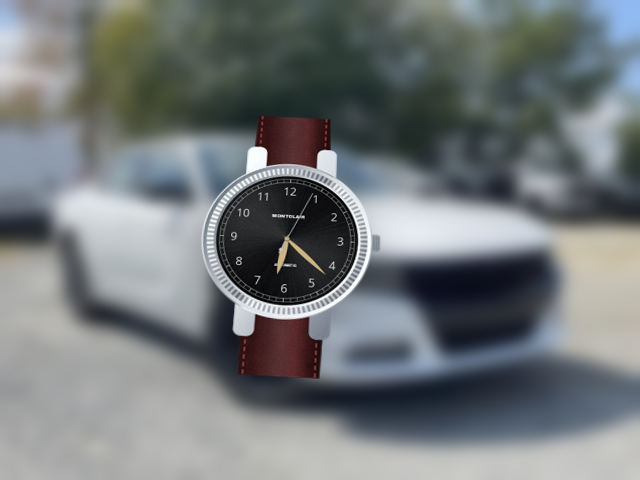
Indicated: 6,22,04
